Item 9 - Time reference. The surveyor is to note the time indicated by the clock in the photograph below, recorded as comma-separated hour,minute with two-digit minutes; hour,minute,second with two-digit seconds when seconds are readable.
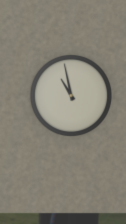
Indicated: 10,58
